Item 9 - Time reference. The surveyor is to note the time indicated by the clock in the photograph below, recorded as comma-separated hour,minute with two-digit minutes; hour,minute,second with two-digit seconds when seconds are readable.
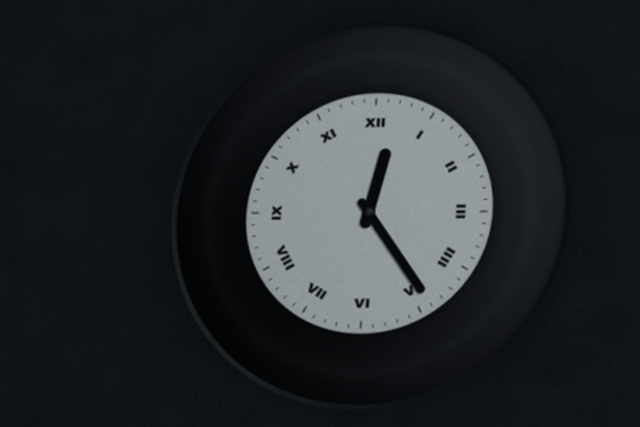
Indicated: 12,24
